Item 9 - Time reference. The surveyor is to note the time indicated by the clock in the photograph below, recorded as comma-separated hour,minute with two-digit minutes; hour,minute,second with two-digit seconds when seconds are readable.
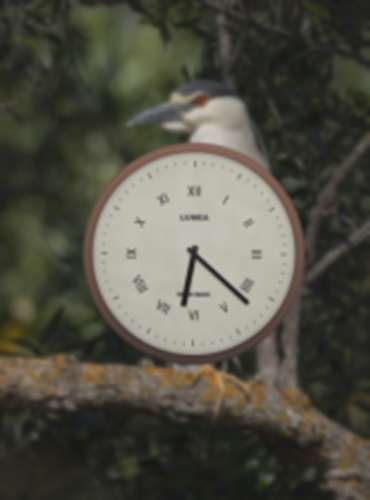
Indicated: 6,22
